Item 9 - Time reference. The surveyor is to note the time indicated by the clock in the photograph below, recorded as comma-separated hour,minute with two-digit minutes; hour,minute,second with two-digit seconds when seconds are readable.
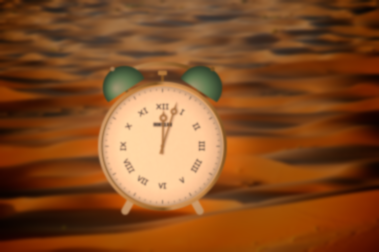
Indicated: 12,03
